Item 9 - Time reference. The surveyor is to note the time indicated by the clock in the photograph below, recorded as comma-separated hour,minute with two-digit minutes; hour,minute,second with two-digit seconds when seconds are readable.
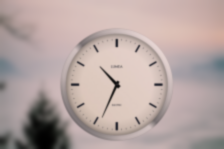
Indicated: 10,34
